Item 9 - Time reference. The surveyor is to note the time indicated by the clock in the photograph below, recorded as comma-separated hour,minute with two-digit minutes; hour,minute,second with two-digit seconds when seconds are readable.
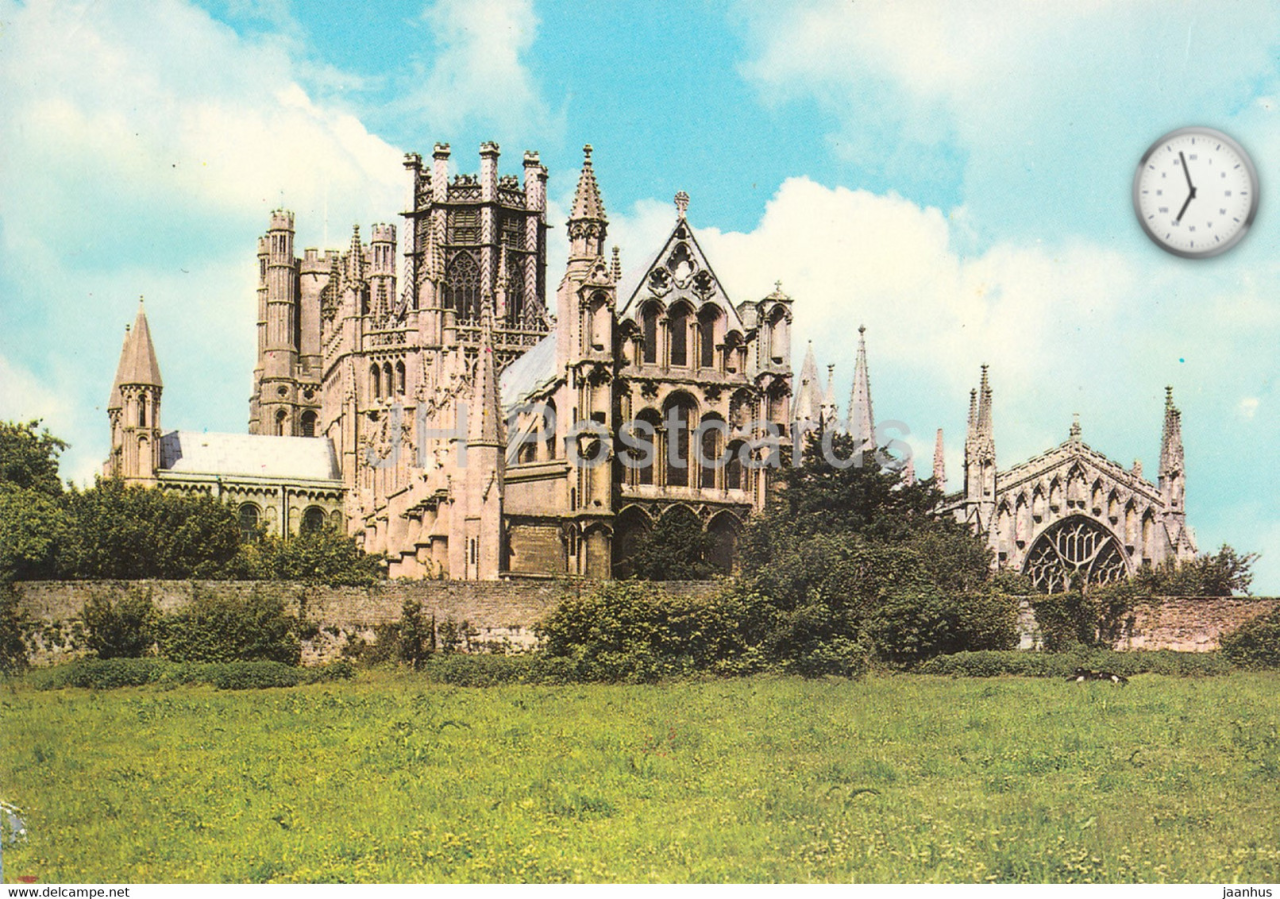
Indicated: 6,57
